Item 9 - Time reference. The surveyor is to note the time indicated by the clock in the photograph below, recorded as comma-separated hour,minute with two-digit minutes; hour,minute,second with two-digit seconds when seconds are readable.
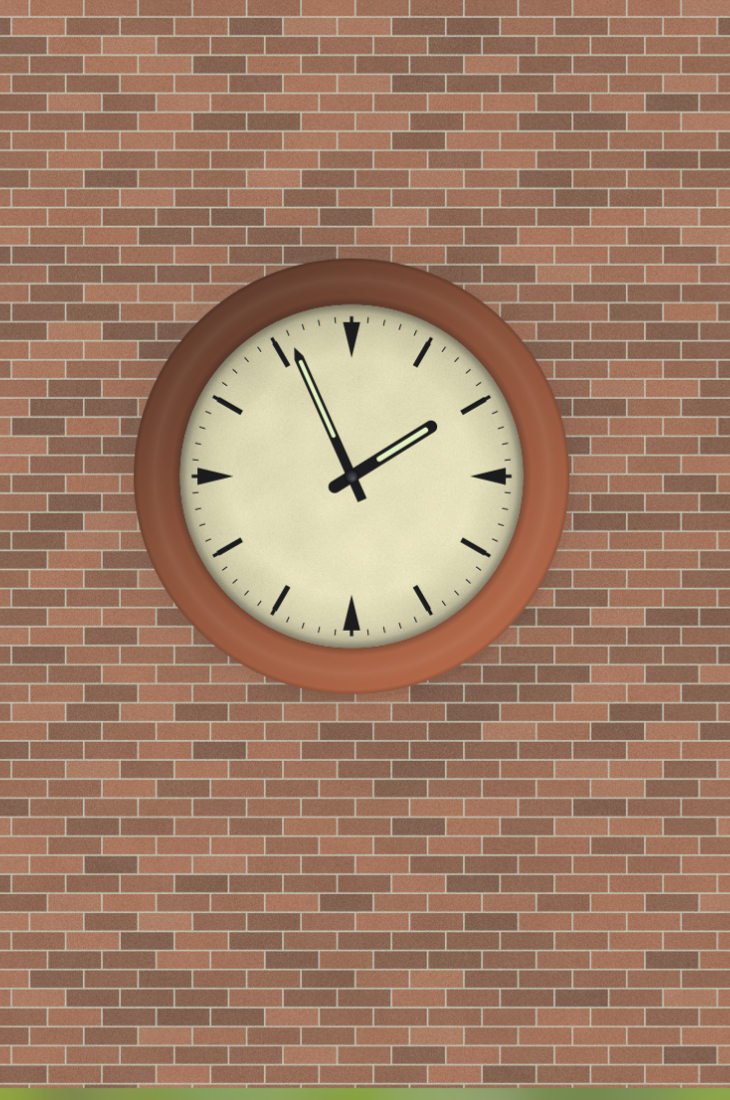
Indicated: 1,56
